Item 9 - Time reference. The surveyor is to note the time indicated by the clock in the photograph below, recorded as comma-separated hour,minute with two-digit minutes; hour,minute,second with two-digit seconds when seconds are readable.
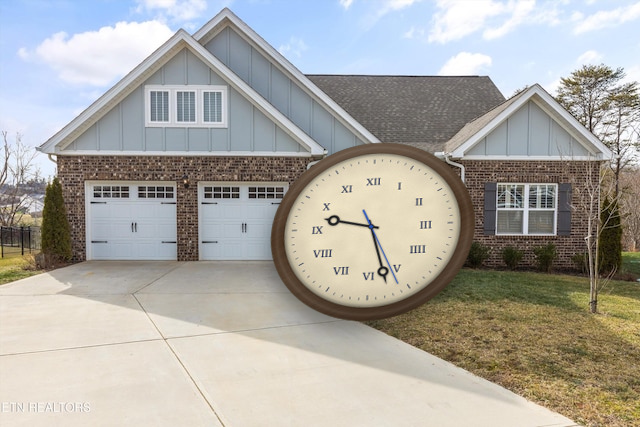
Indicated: 9,27,26
